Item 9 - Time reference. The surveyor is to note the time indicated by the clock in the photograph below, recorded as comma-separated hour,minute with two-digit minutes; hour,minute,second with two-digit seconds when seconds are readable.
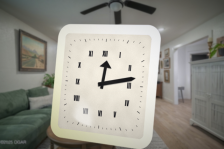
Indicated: 12,13
